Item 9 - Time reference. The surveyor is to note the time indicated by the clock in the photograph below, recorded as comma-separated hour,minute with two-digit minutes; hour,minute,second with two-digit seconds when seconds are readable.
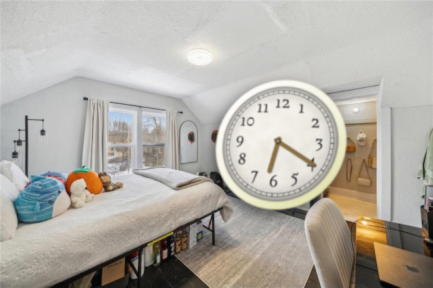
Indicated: 6,20
